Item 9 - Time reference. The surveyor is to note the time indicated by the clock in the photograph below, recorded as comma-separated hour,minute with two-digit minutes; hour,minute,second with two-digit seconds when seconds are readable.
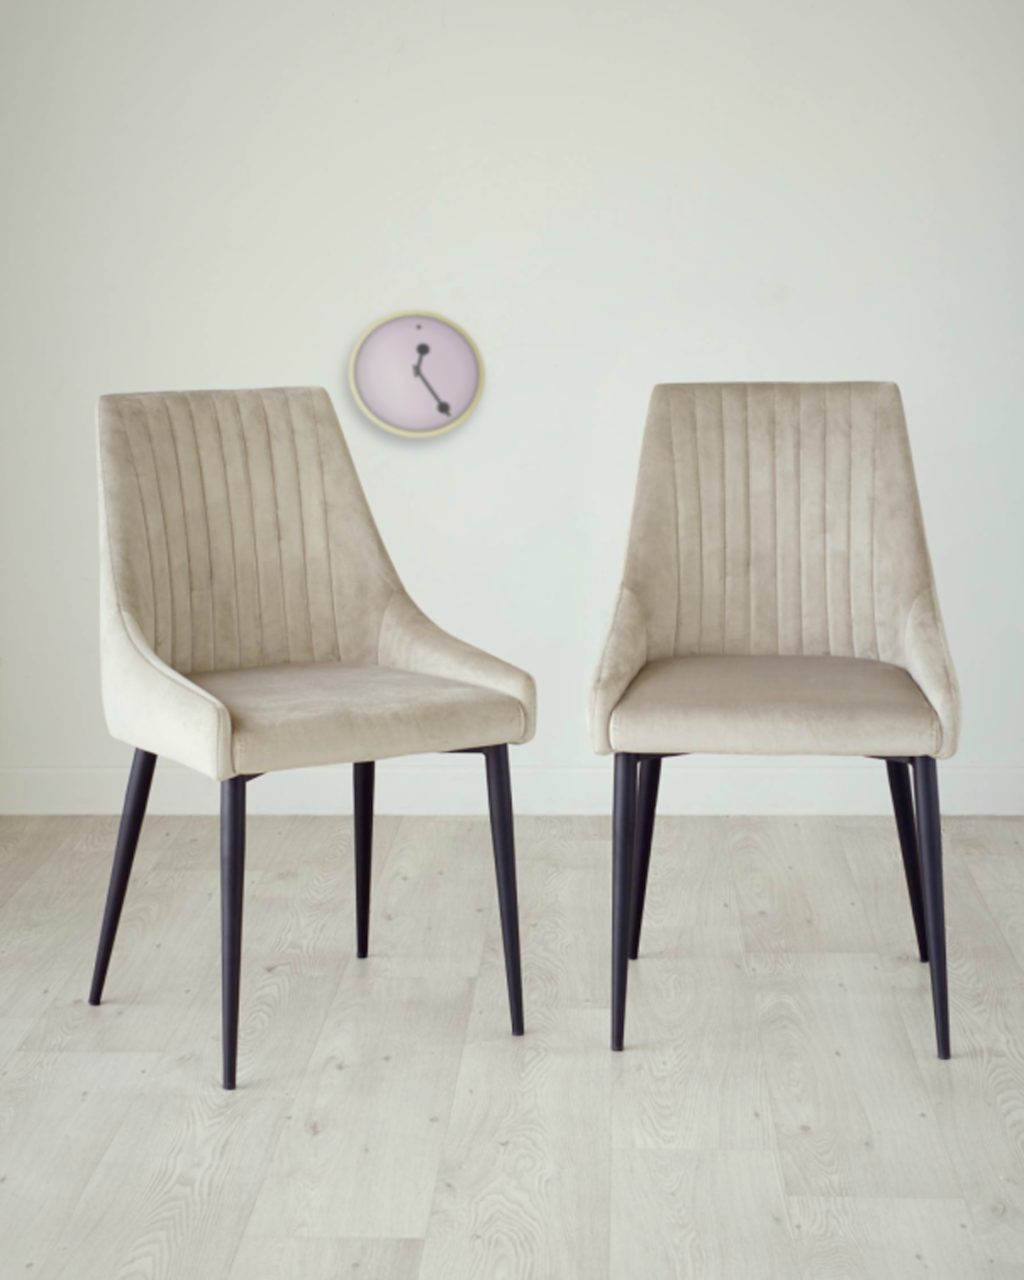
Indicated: 12,24
